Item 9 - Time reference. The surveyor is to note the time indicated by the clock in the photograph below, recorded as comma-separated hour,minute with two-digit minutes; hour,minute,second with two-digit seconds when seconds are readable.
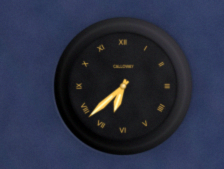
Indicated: 6,38
